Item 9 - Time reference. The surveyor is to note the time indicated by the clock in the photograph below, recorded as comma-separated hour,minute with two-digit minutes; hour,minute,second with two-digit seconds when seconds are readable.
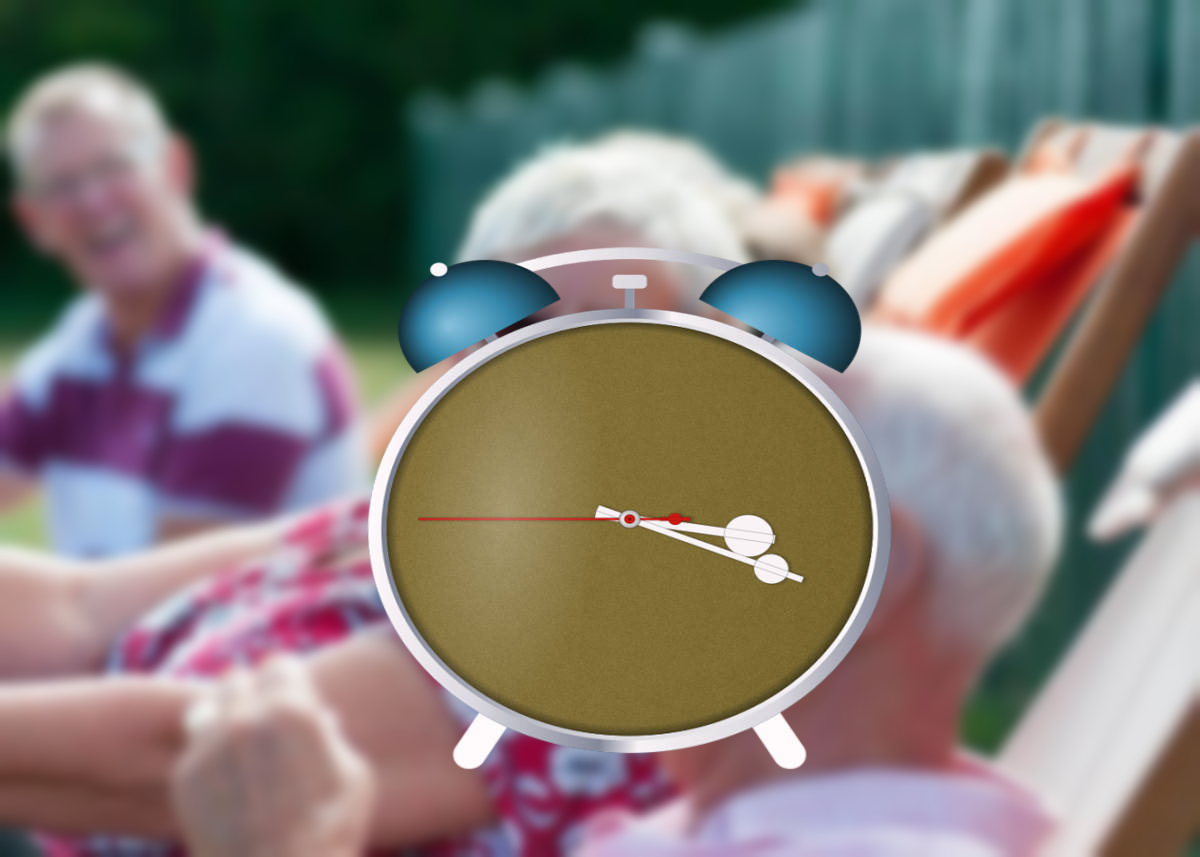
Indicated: 3,18,45
